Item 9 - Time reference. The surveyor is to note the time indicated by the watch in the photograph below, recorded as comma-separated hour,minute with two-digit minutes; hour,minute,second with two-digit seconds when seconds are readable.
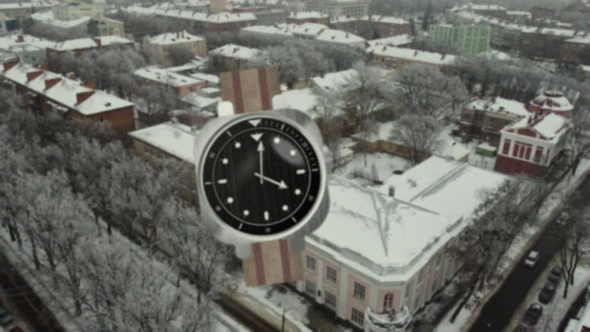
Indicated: 4,01
